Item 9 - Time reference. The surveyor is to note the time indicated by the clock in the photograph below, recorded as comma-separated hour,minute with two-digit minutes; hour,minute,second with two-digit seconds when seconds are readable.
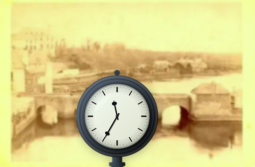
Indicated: 11,35
